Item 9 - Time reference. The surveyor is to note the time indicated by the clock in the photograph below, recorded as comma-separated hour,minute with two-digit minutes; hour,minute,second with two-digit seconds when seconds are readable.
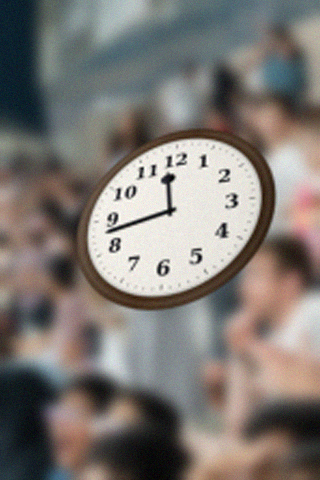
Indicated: 11,43
